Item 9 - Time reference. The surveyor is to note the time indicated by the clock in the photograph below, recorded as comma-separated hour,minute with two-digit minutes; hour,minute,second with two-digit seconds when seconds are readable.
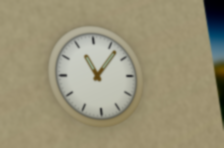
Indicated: 11,07
